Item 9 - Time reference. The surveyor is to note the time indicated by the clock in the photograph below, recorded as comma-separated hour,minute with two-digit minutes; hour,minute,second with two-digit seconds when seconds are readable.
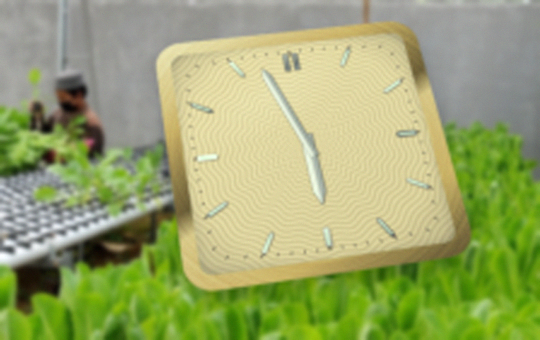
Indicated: 5,57
